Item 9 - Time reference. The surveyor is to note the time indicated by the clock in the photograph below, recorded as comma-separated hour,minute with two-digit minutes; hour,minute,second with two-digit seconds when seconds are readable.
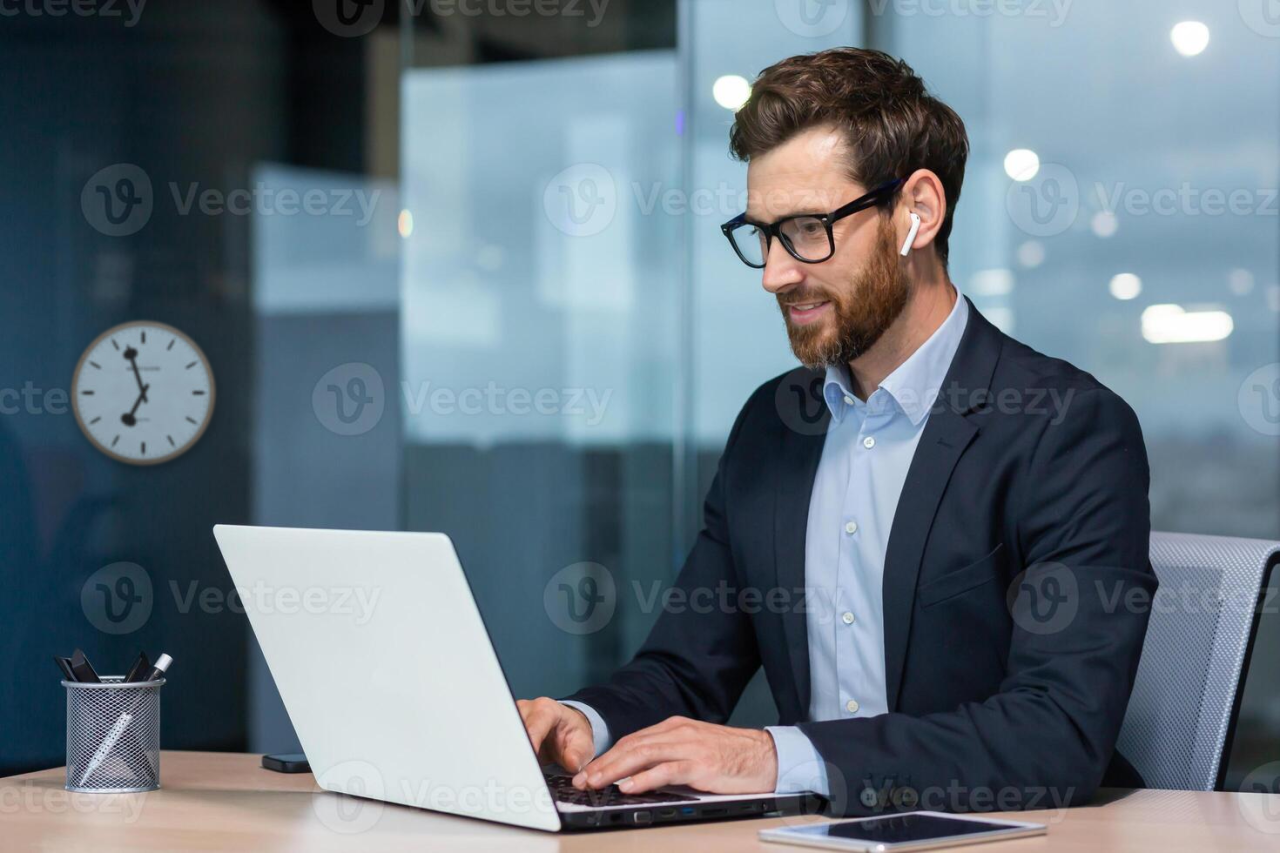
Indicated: 6,57
